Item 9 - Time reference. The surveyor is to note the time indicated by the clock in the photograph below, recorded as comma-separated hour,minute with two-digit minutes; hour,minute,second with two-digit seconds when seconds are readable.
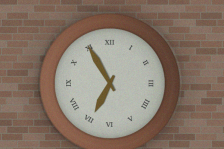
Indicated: 6,55
